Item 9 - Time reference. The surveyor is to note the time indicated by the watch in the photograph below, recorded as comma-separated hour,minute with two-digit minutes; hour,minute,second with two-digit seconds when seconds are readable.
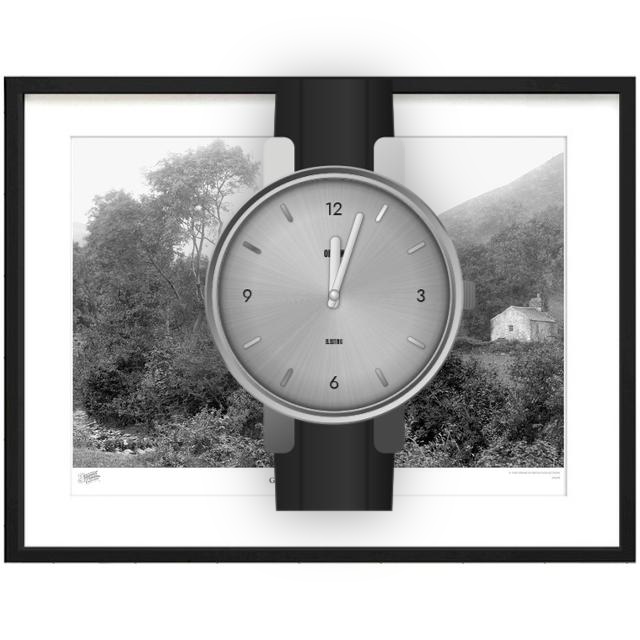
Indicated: 12,03
